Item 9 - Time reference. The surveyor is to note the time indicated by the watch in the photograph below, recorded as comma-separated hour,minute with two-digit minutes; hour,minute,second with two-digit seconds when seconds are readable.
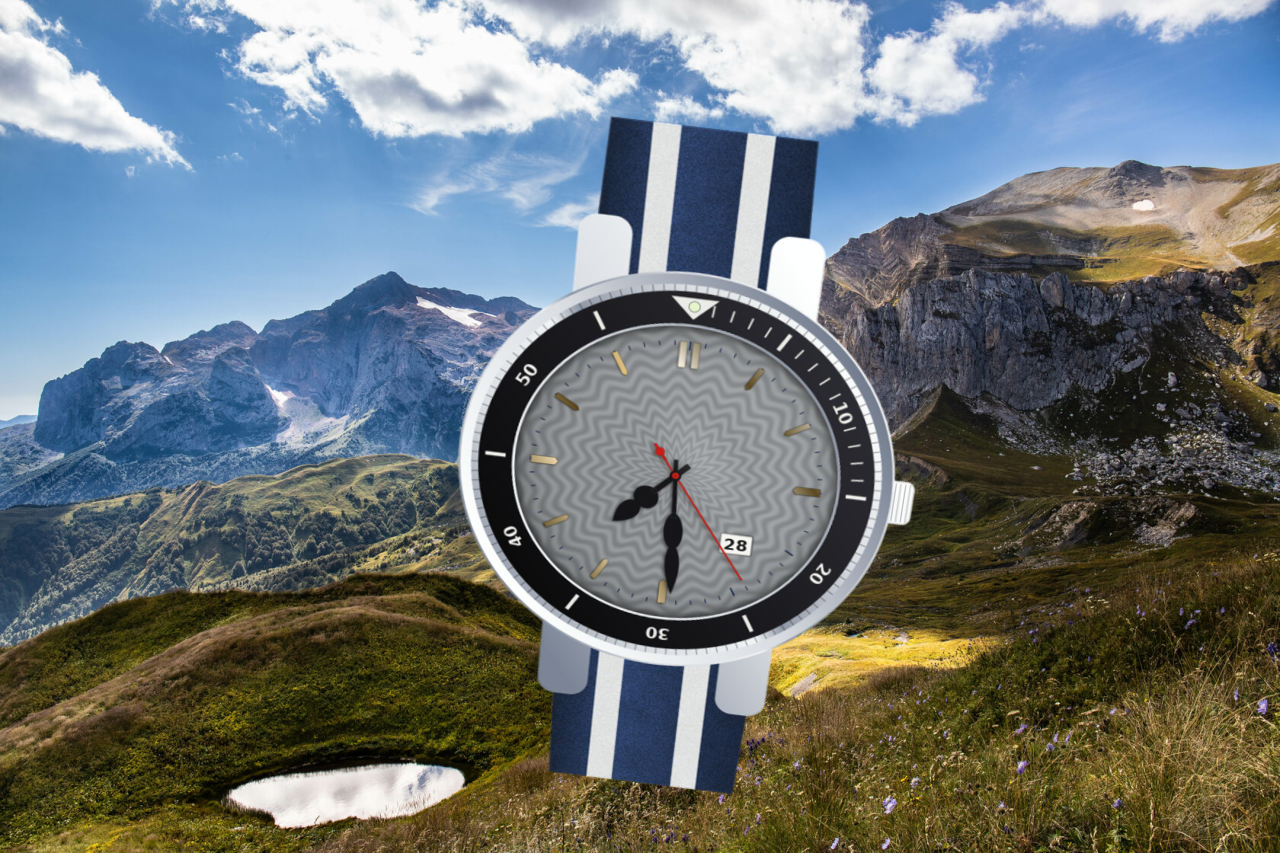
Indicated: 7,29,24
